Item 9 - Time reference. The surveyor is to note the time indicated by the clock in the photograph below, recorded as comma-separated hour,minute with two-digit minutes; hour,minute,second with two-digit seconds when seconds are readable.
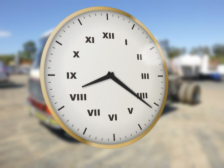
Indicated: 8,21
